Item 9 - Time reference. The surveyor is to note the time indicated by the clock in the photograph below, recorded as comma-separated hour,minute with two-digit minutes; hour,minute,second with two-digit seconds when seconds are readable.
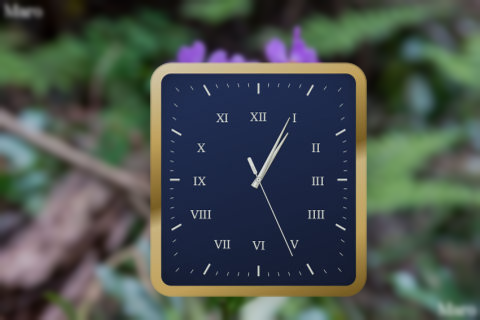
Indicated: 1,04,26
